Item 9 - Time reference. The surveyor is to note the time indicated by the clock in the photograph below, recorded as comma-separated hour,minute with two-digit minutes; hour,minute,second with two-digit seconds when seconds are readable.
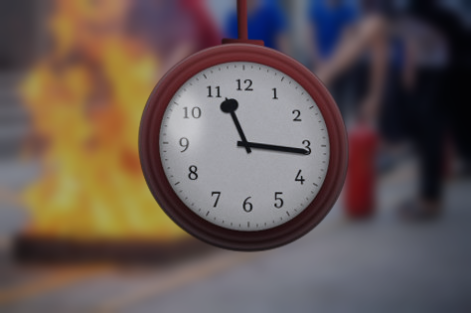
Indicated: 11,16
